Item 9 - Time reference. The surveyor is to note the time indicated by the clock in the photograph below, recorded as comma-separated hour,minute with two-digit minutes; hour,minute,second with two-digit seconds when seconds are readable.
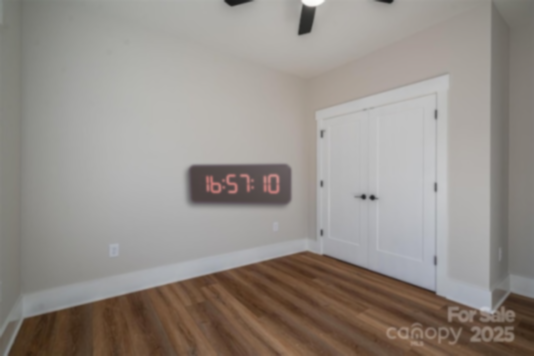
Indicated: 16,57,10
